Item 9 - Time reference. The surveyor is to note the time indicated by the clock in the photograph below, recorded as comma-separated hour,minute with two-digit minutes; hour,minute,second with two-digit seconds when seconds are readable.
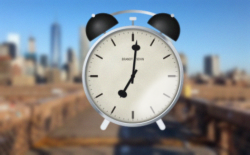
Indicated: 7,01
